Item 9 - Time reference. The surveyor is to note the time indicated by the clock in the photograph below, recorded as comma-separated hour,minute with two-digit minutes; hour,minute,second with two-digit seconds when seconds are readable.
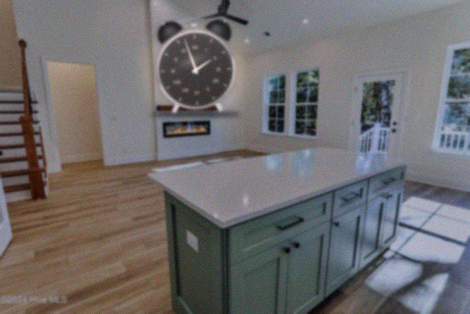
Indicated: 1,57
